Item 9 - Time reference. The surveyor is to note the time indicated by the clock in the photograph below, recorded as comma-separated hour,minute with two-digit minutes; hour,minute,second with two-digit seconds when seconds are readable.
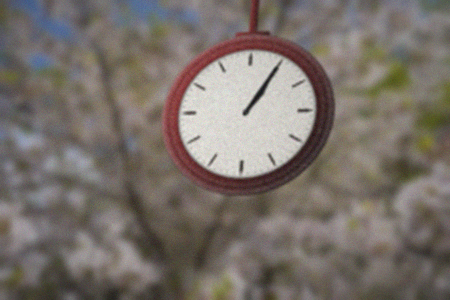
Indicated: 1,05
